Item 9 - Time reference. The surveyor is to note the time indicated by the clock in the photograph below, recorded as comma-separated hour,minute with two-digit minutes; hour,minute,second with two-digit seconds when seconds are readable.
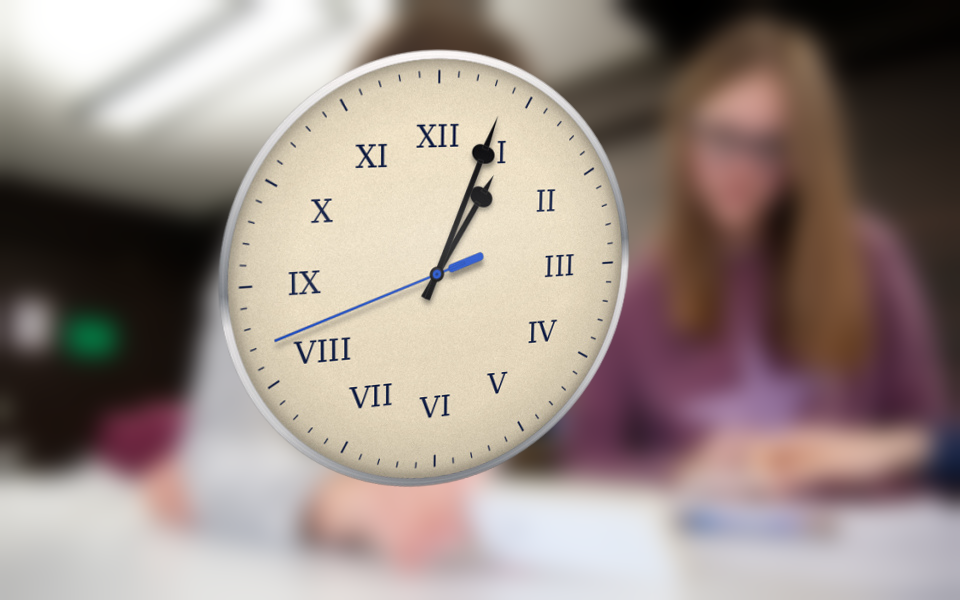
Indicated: 1,03,42
